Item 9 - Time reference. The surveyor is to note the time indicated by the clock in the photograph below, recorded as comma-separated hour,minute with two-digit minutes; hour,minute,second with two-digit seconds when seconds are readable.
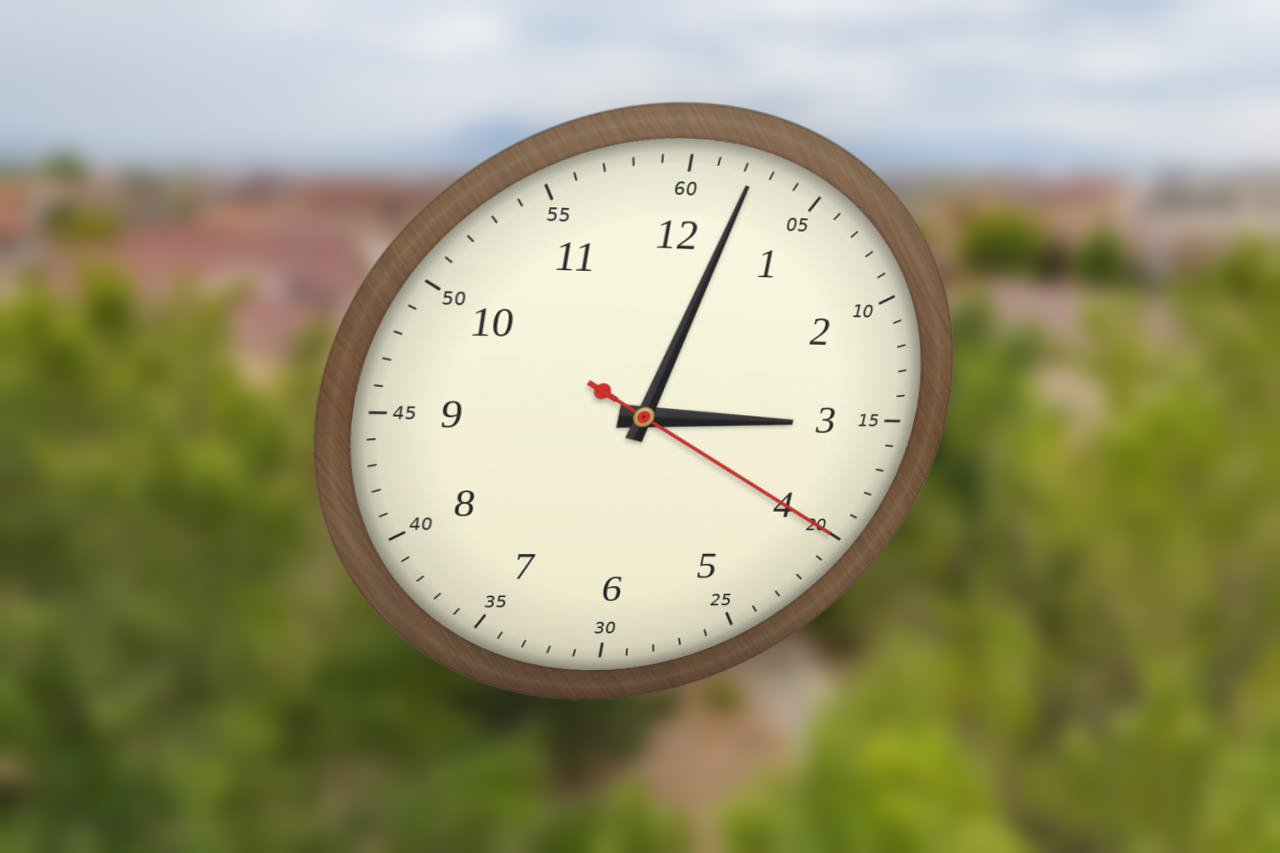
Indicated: 3,02,20
